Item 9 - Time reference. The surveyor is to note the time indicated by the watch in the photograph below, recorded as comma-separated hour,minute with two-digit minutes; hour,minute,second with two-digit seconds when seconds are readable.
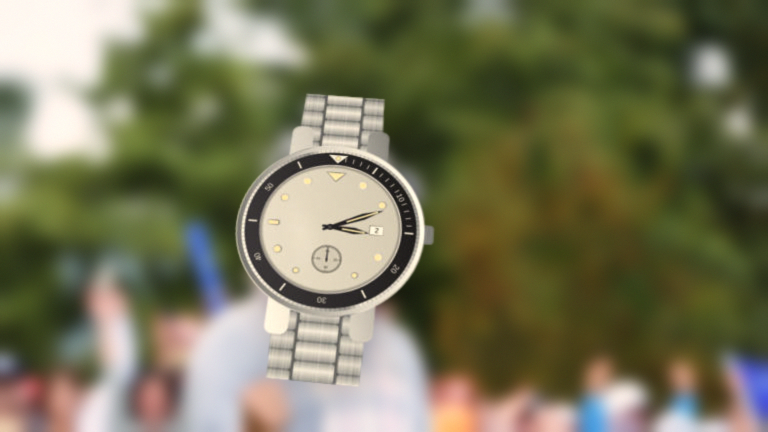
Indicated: 3,11
